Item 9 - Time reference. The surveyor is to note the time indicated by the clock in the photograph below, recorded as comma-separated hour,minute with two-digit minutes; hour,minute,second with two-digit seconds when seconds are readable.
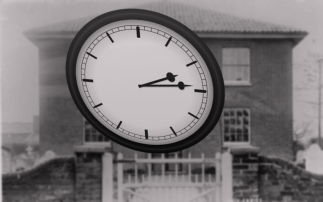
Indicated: 2,14
